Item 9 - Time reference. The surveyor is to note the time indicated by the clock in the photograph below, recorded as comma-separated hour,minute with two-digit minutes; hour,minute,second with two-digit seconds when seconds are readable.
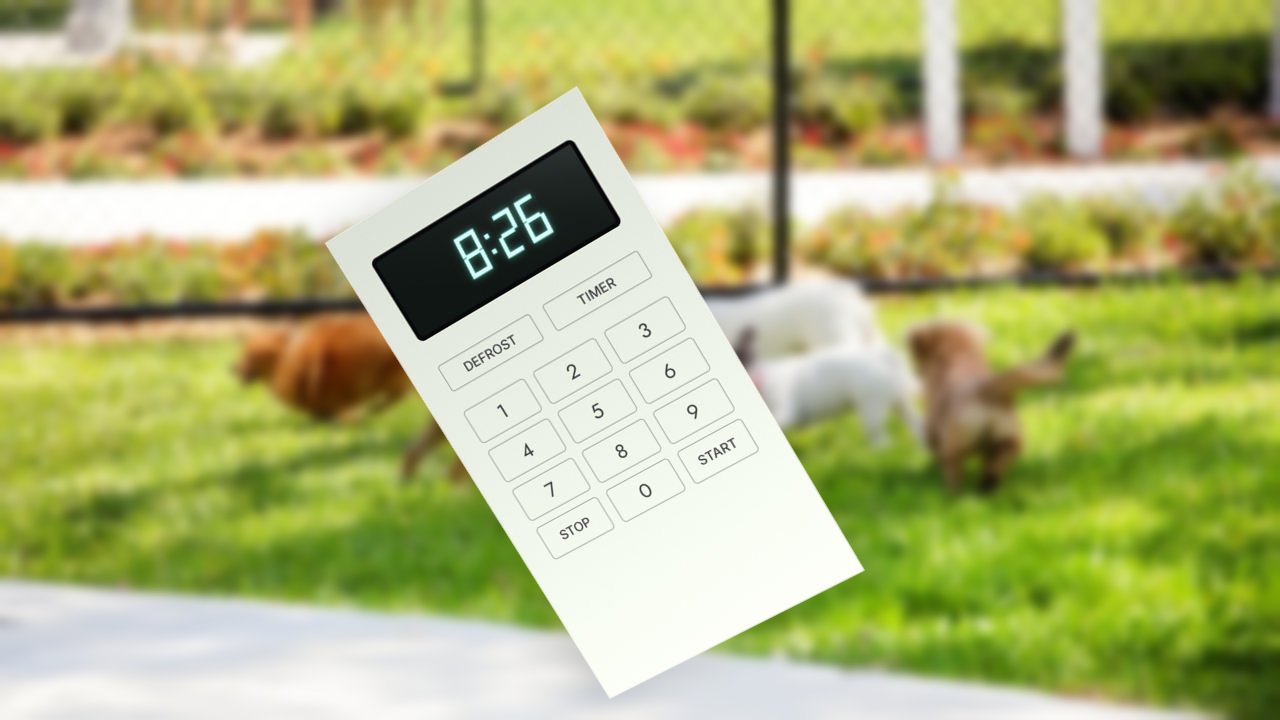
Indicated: 8,26
